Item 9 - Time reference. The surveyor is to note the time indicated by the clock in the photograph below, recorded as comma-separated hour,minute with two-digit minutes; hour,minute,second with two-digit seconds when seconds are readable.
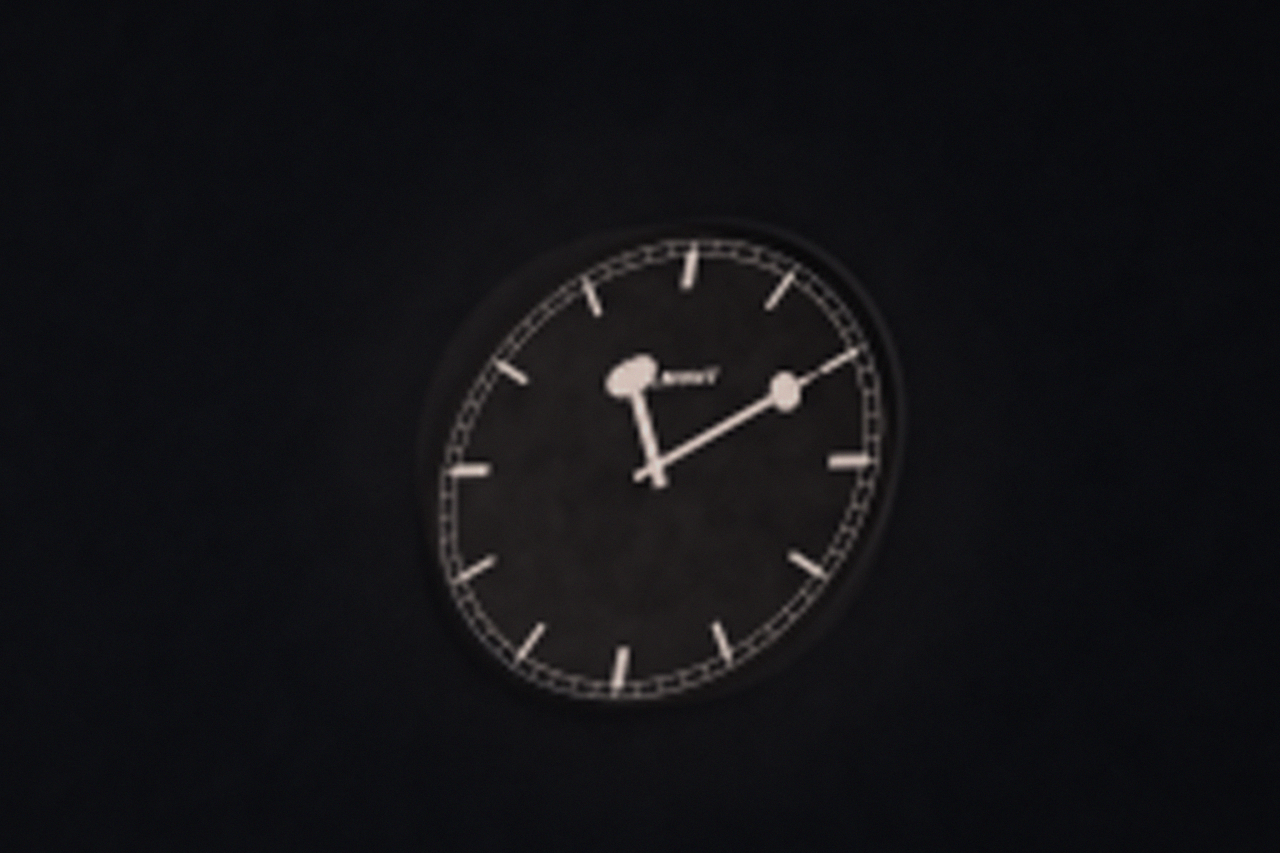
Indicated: 11,10
